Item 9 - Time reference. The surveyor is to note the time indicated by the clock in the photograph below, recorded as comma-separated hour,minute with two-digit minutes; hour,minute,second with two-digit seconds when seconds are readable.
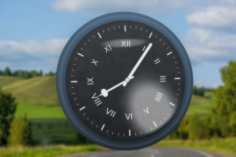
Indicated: 8,06
